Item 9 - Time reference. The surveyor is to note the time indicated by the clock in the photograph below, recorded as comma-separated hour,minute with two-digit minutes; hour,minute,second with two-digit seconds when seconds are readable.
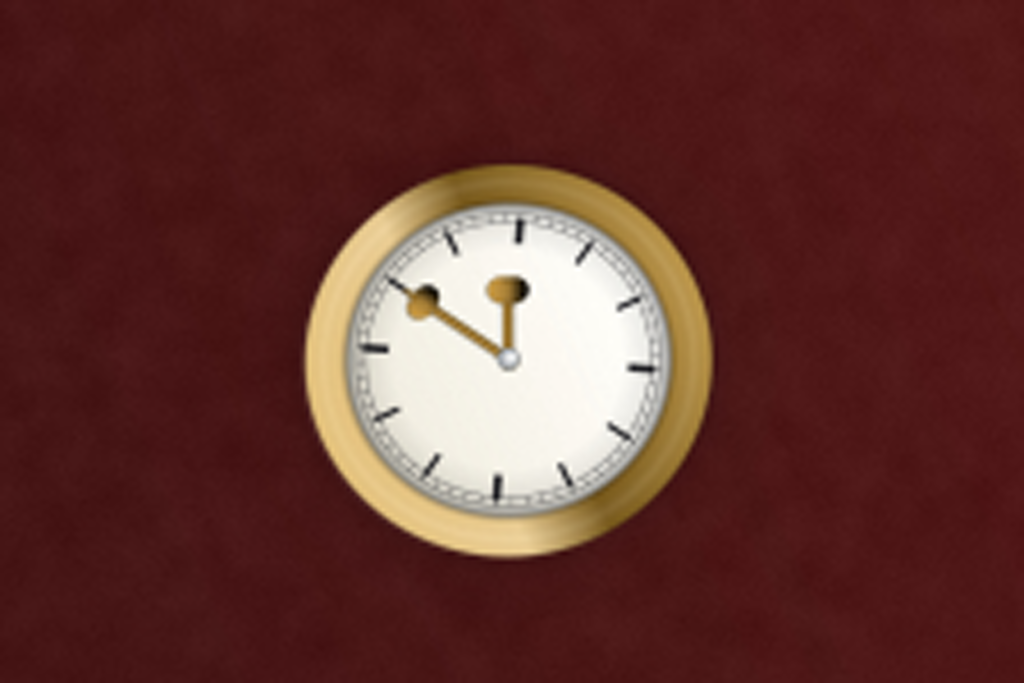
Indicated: 11,50
